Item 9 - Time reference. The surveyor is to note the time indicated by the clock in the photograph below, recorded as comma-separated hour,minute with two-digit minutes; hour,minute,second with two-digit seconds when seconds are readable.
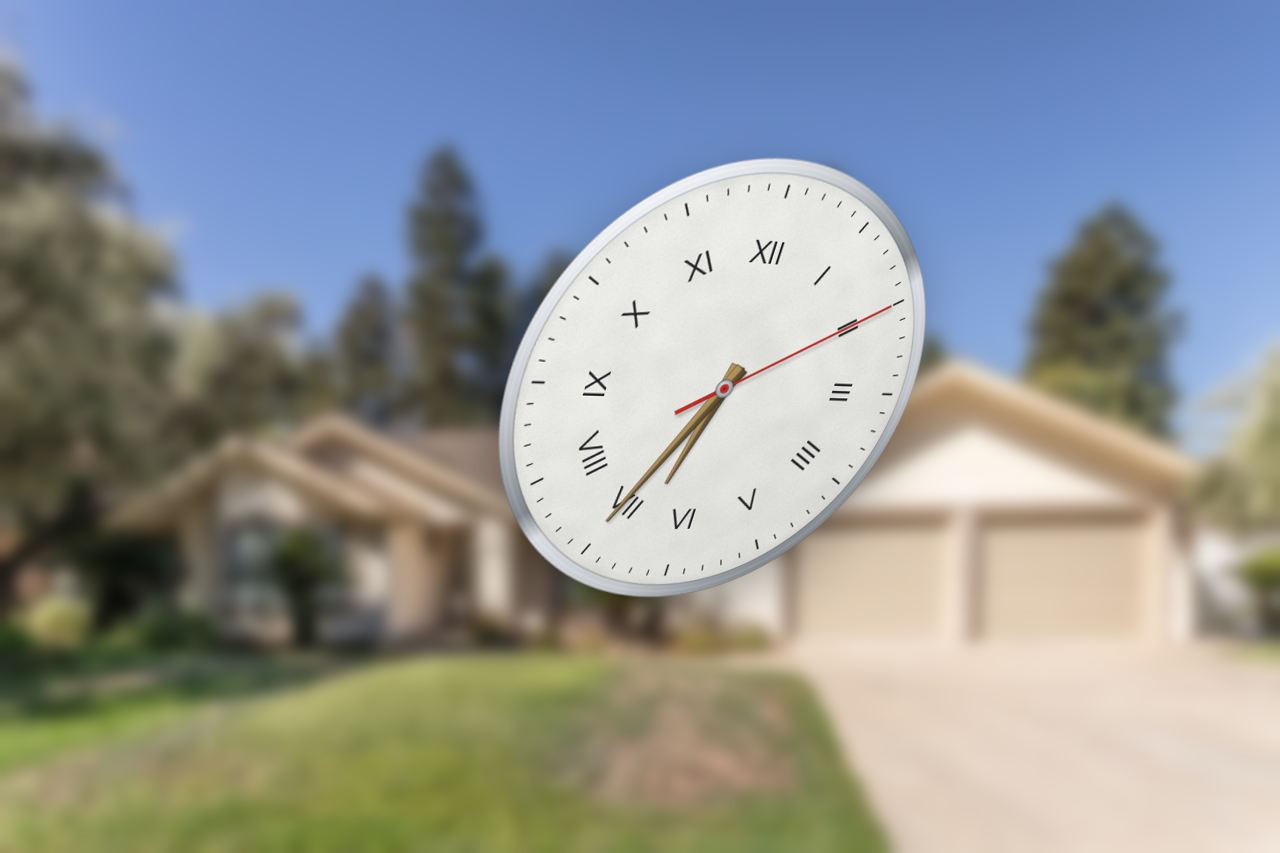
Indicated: 6,35,10
